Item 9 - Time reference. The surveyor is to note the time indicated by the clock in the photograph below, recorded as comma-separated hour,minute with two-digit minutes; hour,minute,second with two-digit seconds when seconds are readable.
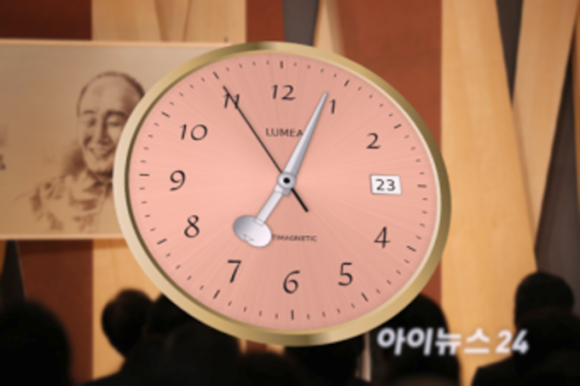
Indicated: 7,03,55
